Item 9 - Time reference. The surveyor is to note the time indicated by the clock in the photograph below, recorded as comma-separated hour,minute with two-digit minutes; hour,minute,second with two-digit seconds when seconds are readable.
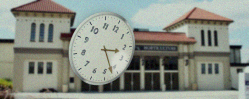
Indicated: 2,22
